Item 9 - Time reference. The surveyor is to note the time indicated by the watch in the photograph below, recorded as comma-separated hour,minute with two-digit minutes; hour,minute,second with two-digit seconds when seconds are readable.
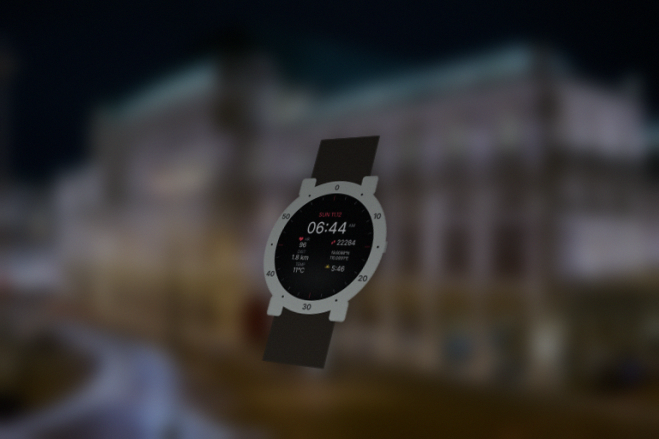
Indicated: 6,44
